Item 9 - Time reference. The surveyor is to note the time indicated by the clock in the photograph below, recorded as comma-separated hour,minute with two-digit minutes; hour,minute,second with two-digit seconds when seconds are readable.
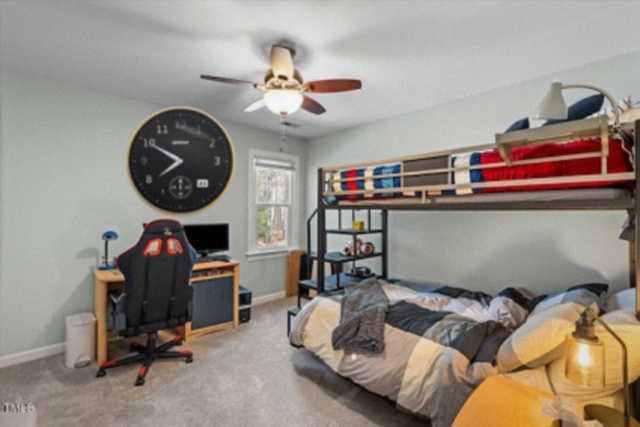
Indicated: 7,50
